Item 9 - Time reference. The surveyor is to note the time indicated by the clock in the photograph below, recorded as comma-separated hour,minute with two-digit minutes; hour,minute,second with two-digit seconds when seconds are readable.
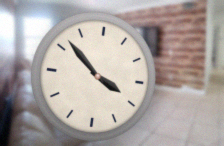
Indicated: 3,52
